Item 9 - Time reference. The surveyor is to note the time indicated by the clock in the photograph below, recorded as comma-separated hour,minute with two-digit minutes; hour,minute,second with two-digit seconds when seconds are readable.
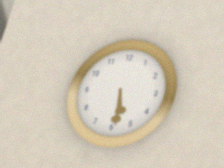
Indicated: 5,29
